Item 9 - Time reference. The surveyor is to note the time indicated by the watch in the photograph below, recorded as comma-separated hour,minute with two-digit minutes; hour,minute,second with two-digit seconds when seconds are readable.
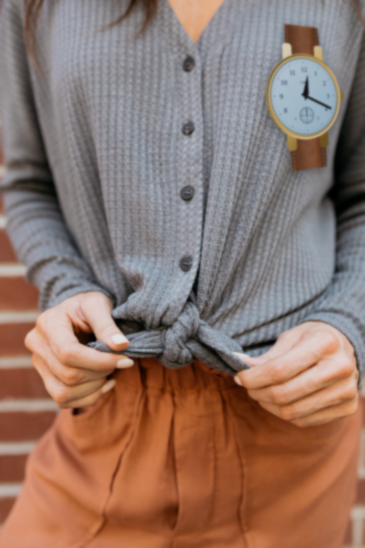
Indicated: 12,19
